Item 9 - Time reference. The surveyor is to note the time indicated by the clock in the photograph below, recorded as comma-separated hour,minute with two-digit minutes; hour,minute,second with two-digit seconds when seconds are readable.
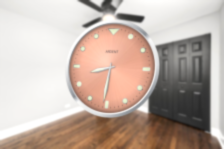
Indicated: 8,31
